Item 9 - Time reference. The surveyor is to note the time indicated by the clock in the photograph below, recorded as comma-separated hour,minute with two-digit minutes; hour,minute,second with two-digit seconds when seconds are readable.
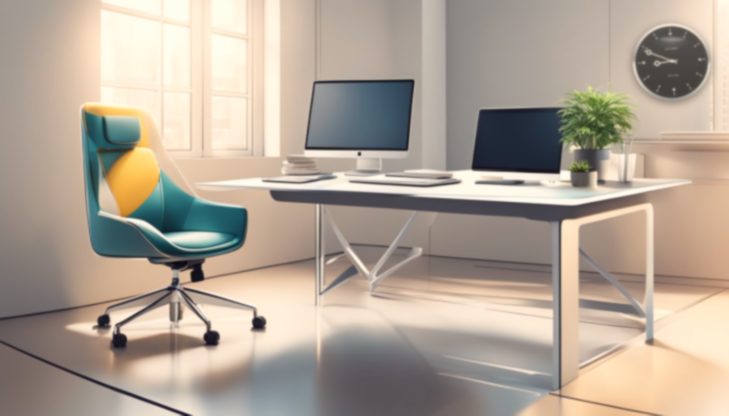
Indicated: 8,49
